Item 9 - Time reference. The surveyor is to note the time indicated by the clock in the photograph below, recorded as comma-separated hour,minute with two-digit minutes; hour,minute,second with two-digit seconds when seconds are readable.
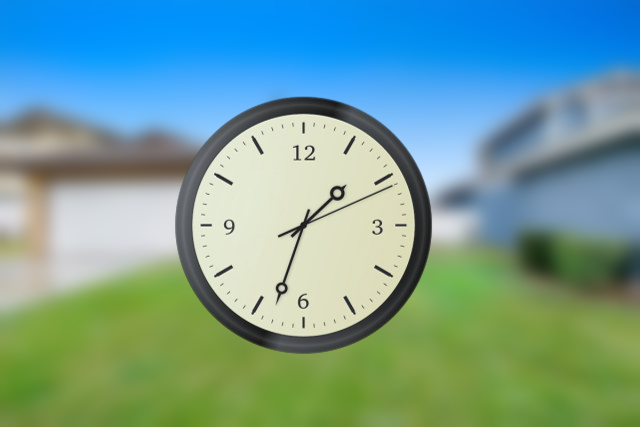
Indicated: 1,33,11
